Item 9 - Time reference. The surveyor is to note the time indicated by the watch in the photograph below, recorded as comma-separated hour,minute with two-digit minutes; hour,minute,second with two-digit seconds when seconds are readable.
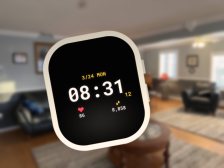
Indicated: 8,31
